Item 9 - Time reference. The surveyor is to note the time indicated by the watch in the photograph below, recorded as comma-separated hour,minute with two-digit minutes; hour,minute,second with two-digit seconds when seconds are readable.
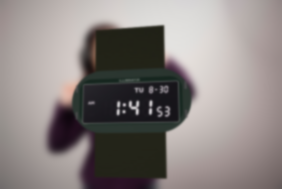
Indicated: 1,41
